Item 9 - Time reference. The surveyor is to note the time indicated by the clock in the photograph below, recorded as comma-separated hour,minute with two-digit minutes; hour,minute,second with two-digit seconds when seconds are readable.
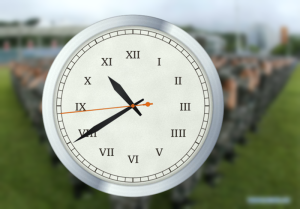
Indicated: 10,39,44
